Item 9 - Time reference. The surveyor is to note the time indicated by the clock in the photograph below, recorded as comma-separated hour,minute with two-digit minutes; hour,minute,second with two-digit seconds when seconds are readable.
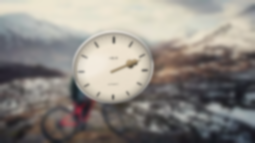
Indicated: 2,11
